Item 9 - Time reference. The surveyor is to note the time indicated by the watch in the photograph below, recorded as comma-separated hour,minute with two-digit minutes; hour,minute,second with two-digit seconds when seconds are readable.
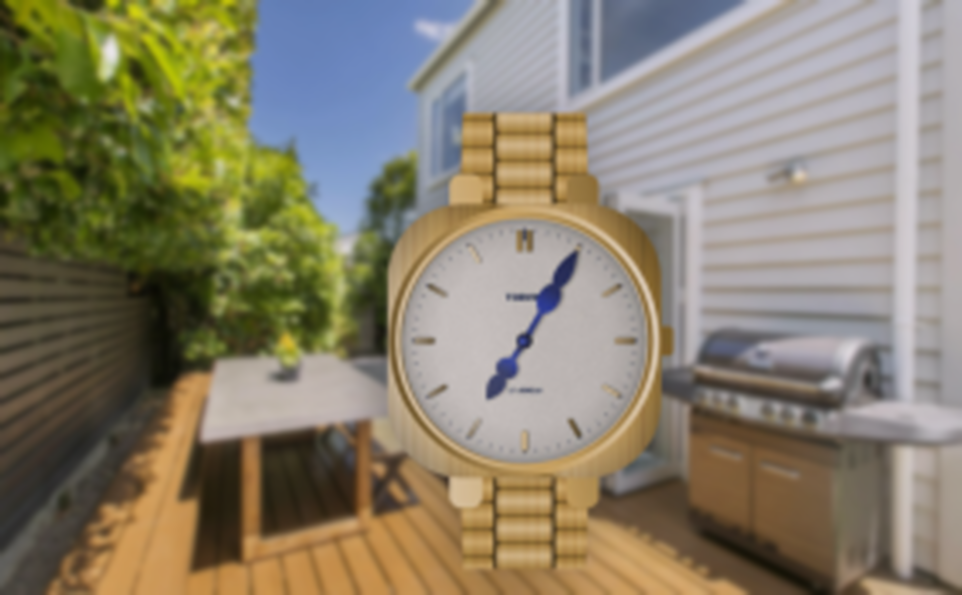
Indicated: 7,05
